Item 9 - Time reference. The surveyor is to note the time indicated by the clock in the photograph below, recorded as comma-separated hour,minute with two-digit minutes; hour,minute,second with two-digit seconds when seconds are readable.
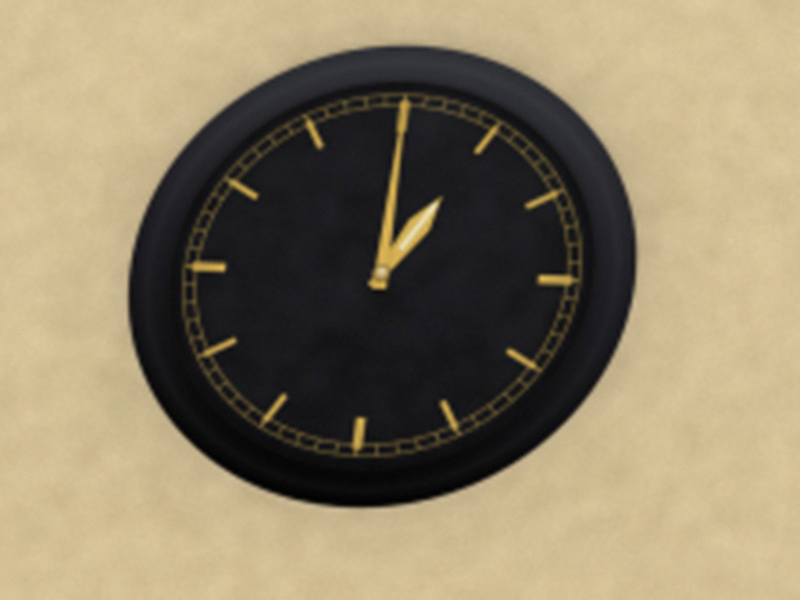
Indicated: 1,00
